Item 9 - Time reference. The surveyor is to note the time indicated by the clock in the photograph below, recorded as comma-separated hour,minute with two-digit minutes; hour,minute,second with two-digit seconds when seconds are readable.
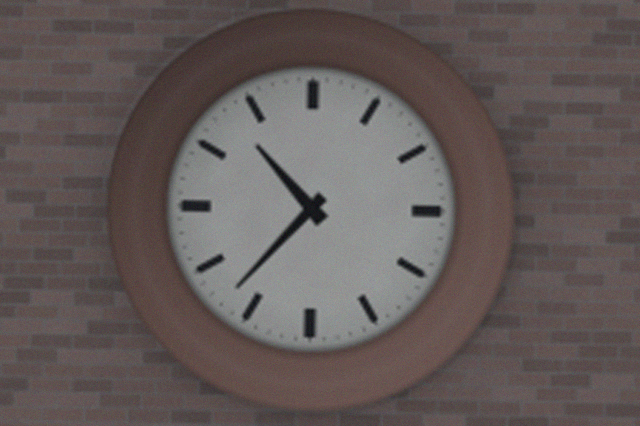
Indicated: 10,37
